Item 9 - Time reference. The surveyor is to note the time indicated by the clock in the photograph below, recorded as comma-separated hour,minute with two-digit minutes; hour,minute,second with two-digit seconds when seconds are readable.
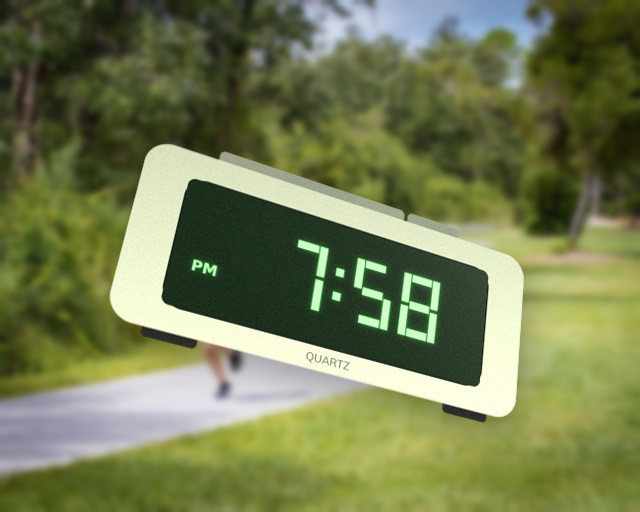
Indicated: 7,58
